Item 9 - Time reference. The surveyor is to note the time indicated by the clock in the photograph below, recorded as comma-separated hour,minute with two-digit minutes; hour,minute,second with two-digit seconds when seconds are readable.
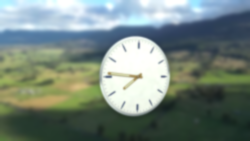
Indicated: 7,46
